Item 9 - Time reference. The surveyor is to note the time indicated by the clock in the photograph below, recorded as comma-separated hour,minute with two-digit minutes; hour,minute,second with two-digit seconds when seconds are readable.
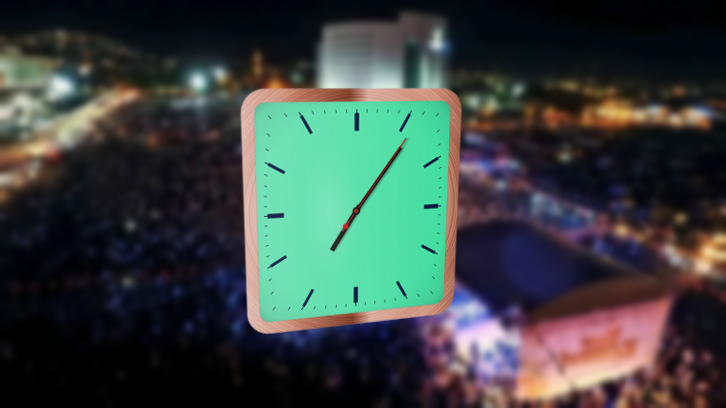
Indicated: 7,06,06
